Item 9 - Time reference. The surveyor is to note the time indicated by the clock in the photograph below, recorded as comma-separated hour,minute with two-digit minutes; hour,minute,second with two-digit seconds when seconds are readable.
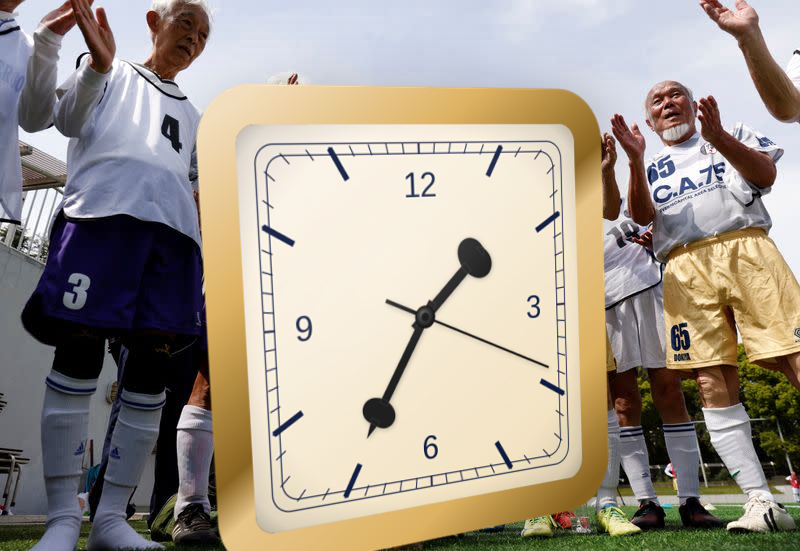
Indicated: 1,35,19
